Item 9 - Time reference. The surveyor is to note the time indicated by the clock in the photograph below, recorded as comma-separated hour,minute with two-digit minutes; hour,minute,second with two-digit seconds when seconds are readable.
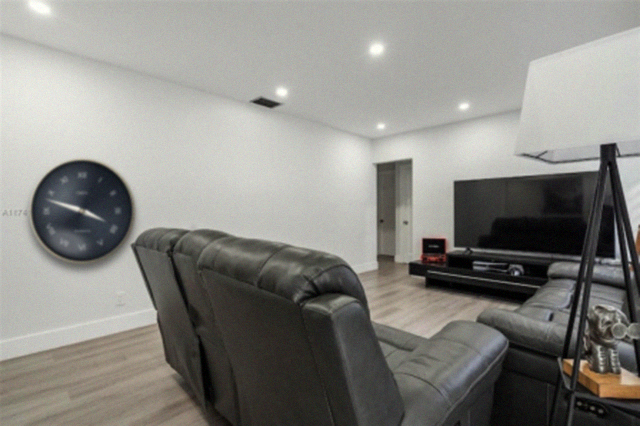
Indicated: 3,48
